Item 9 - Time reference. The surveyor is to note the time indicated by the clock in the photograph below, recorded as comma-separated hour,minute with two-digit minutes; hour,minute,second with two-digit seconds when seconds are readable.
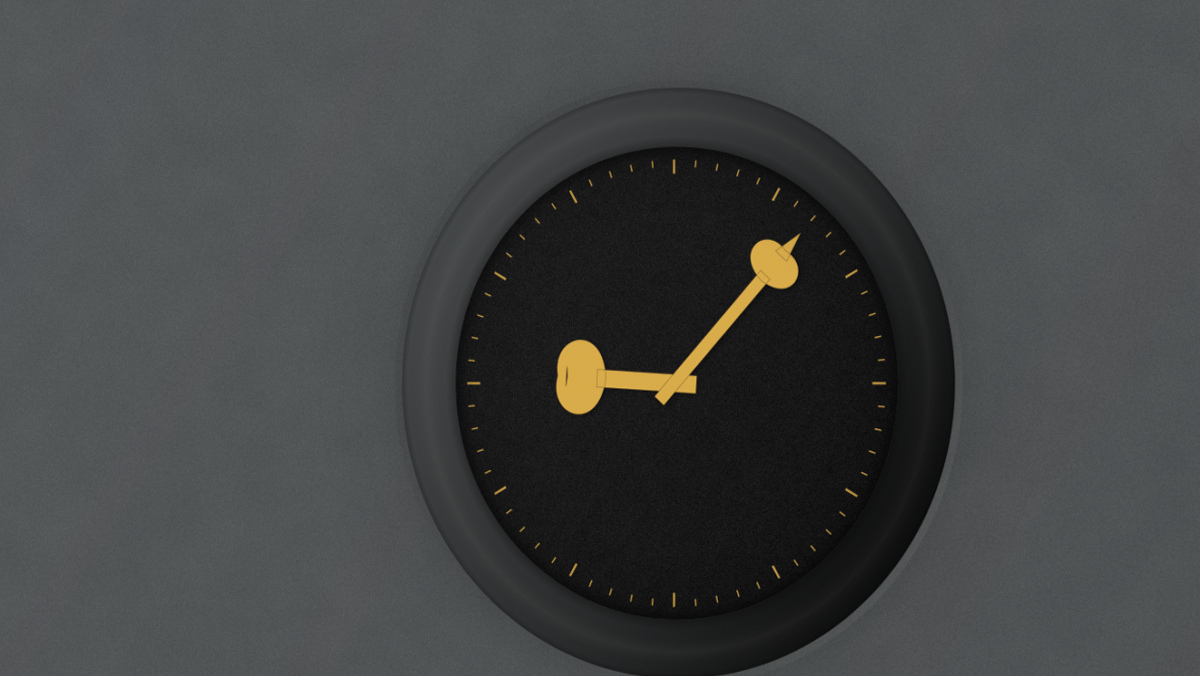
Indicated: 9,07
